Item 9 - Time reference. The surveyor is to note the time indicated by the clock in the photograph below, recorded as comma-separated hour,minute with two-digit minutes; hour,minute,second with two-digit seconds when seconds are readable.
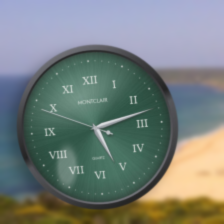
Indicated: 5,12,49
